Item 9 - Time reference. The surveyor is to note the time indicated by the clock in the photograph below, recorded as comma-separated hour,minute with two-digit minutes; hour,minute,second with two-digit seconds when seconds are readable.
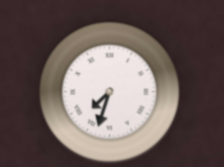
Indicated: 7,33
